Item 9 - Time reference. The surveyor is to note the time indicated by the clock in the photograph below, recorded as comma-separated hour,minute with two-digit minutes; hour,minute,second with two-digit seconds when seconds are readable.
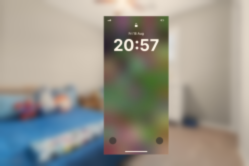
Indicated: 20,57
